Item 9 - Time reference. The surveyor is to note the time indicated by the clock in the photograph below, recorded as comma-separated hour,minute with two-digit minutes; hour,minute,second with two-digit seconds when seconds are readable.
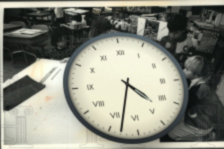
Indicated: 4,33
